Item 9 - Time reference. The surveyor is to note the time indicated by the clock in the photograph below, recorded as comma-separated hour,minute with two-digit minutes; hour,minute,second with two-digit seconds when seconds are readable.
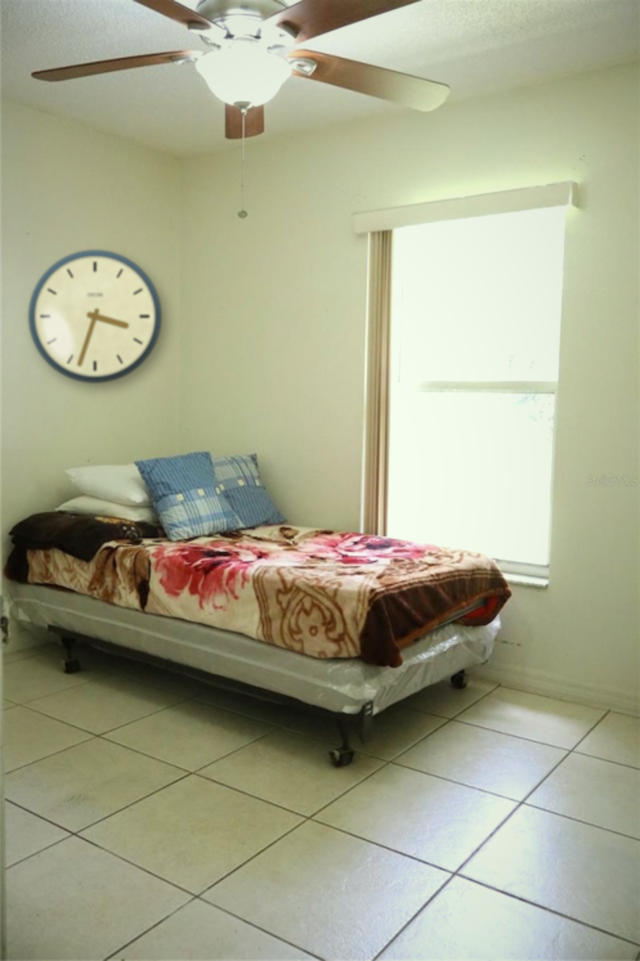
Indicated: 3,33
